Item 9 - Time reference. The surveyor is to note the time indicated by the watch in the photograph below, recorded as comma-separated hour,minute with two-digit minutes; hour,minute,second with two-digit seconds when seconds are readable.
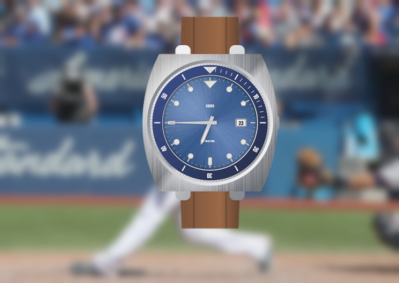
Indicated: 6,45
